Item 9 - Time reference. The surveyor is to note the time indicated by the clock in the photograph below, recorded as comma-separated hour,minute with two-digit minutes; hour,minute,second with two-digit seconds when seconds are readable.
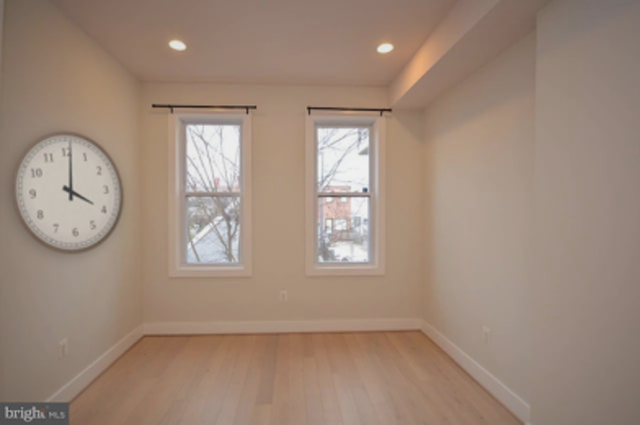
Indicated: 4,01
